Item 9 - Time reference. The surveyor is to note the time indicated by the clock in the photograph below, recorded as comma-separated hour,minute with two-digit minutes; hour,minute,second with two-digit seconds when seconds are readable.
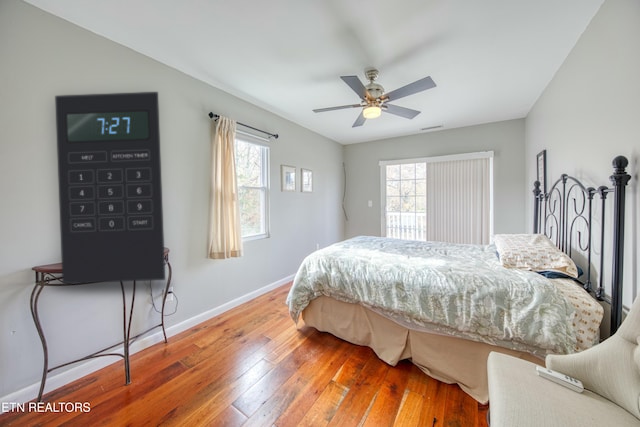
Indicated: 7,27
